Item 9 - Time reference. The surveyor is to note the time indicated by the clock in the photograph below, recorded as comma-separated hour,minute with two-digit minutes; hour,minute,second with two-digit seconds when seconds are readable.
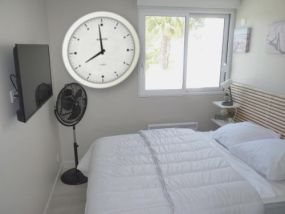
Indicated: 7,59
